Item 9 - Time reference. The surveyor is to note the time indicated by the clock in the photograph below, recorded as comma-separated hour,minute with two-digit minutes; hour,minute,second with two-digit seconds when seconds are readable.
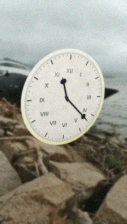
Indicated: 11,22
